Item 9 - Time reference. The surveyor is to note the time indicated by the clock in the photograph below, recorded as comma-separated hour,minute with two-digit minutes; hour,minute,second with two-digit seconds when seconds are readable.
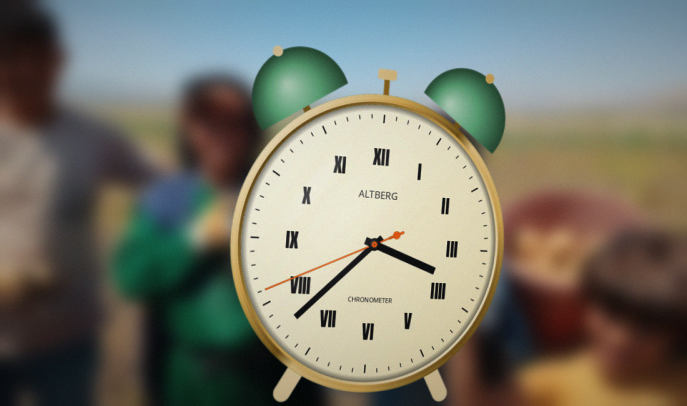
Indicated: 3,37,41
